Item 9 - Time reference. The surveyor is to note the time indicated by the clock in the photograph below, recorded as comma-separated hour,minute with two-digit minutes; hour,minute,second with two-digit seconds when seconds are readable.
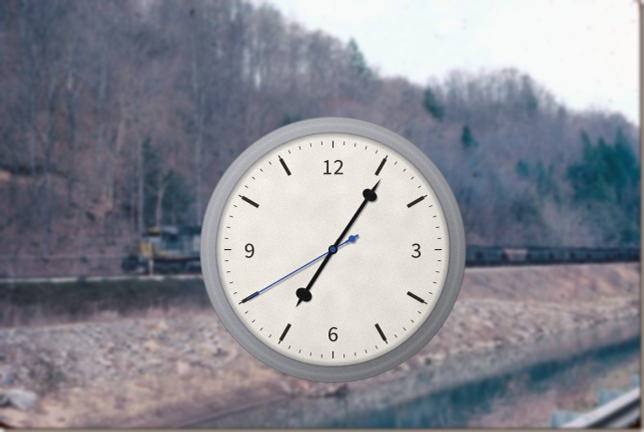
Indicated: 7,05,40
